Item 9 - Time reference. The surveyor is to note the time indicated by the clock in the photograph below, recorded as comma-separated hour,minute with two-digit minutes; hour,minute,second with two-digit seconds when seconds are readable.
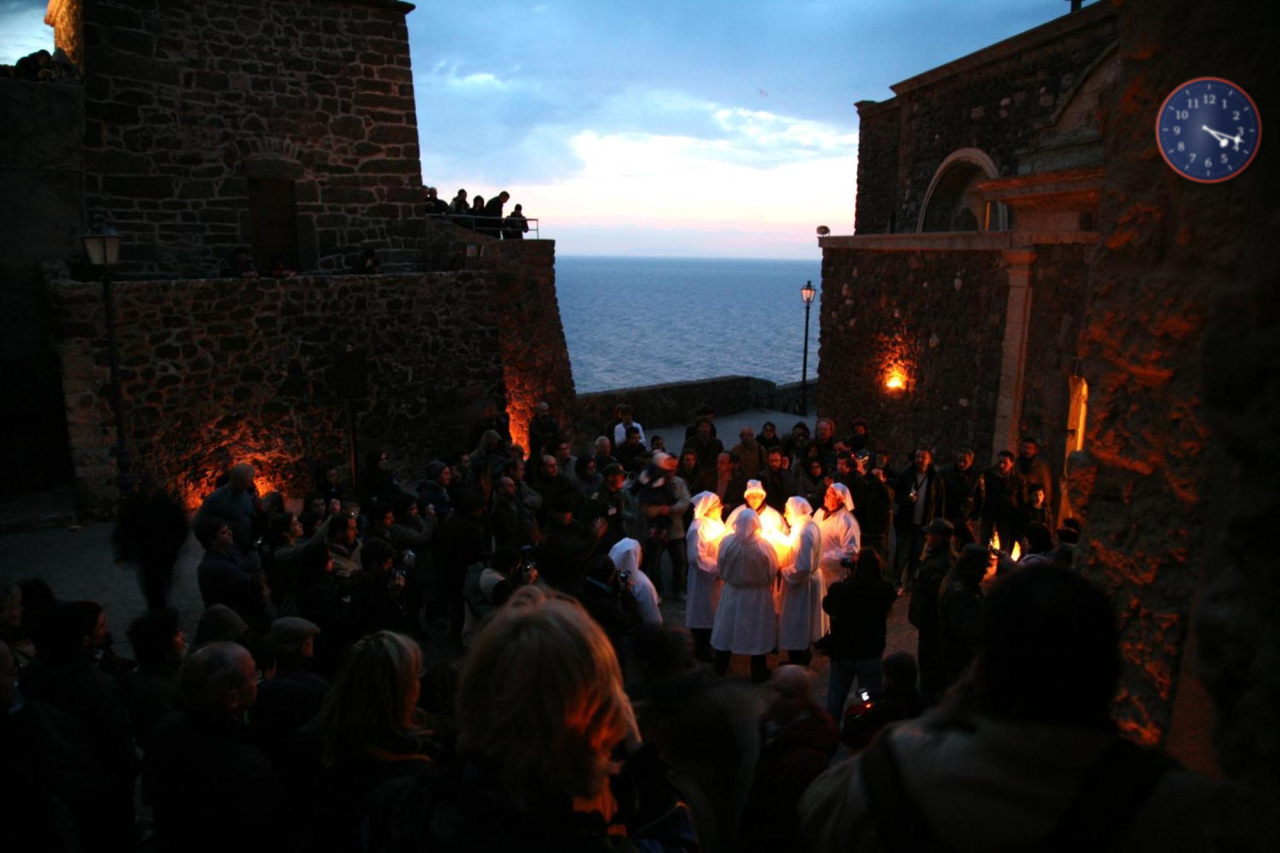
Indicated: 4,18
